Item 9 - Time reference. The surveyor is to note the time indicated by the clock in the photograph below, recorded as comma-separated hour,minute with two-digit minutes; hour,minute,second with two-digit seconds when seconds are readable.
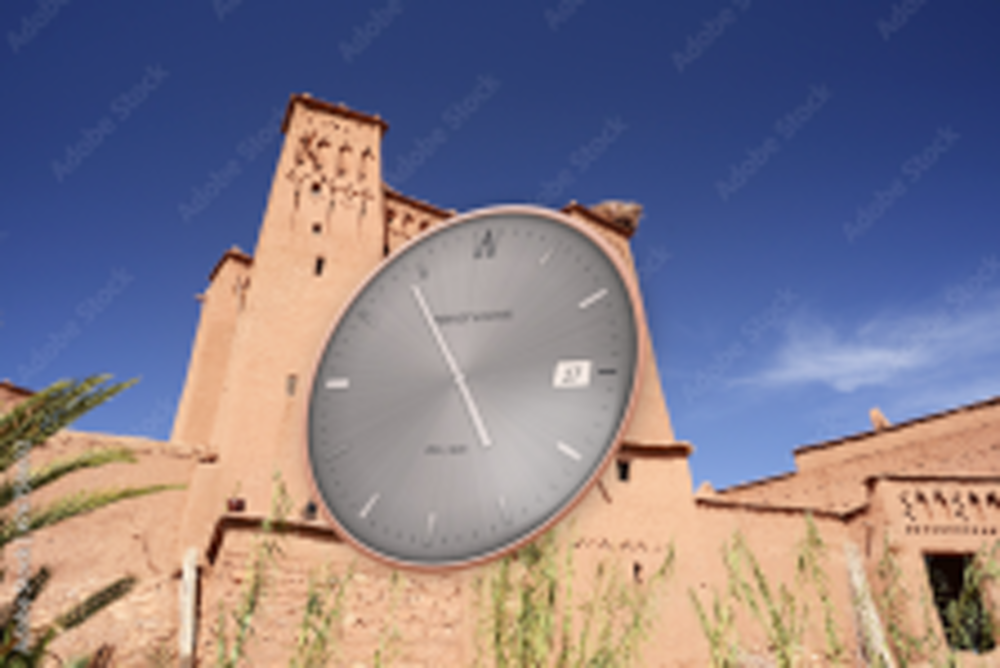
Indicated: 4,54
